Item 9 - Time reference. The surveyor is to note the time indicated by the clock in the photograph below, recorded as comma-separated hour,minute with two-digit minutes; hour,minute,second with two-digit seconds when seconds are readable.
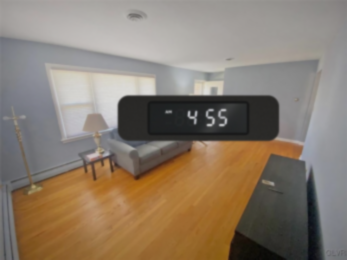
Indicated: 4,55
